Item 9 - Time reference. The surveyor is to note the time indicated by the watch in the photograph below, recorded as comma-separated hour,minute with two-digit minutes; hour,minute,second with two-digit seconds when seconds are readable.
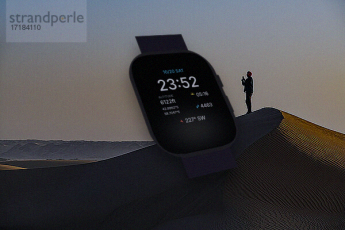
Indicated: 23,52
